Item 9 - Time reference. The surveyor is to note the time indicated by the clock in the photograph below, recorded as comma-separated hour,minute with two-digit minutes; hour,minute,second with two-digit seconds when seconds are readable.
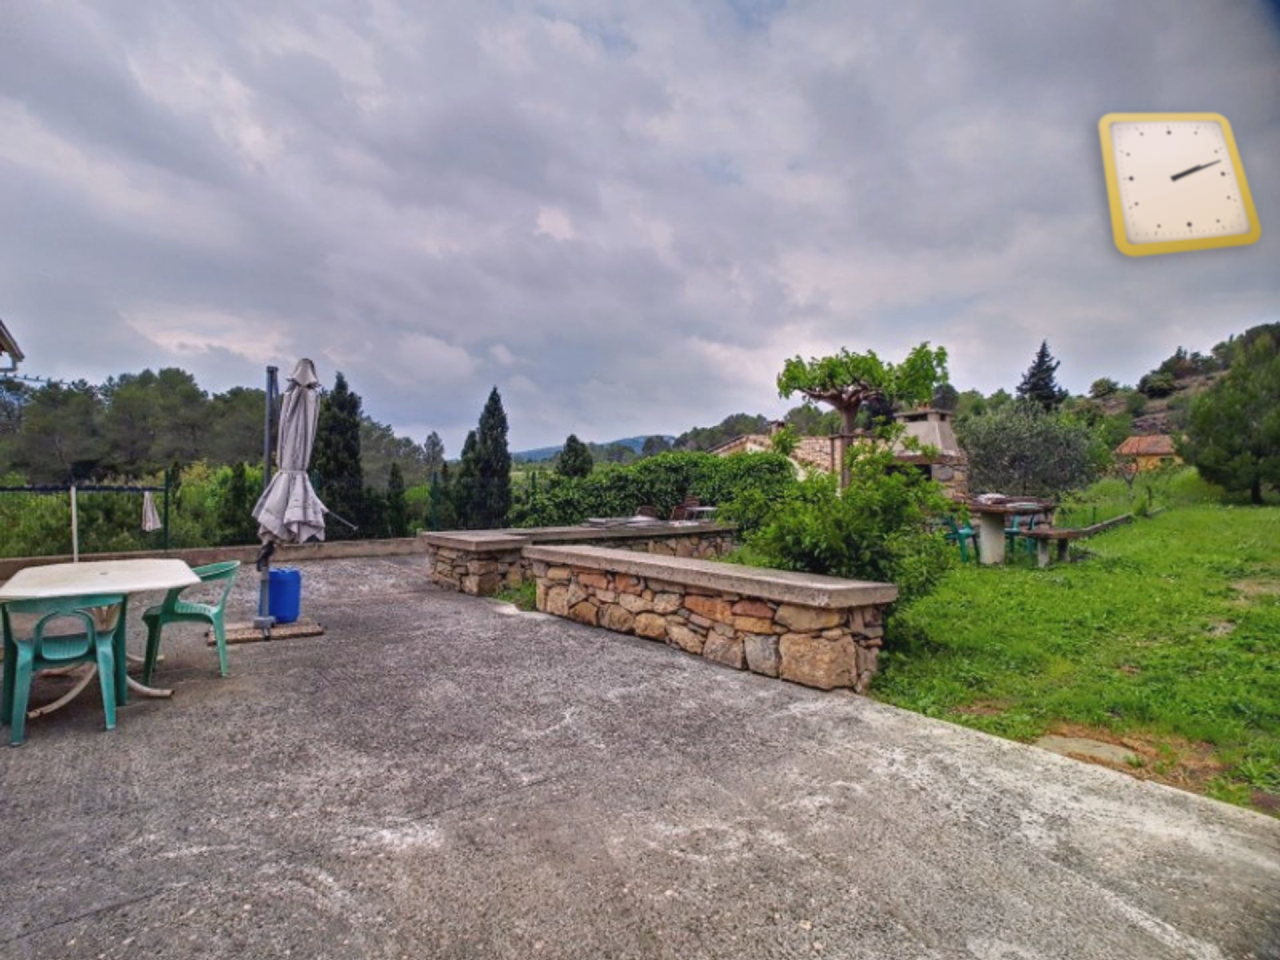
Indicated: 2,12
